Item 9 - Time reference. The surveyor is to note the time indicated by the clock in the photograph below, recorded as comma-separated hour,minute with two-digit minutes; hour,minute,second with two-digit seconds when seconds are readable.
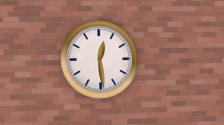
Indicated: 12,29
